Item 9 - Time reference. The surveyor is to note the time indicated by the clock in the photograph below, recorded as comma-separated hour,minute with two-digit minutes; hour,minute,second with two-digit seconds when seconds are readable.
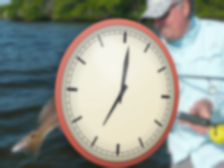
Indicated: 7,01
